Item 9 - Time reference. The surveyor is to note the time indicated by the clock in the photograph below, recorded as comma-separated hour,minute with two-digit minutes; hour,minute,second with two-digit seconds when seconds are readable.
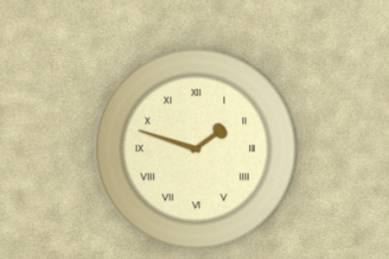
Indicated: 1,48
